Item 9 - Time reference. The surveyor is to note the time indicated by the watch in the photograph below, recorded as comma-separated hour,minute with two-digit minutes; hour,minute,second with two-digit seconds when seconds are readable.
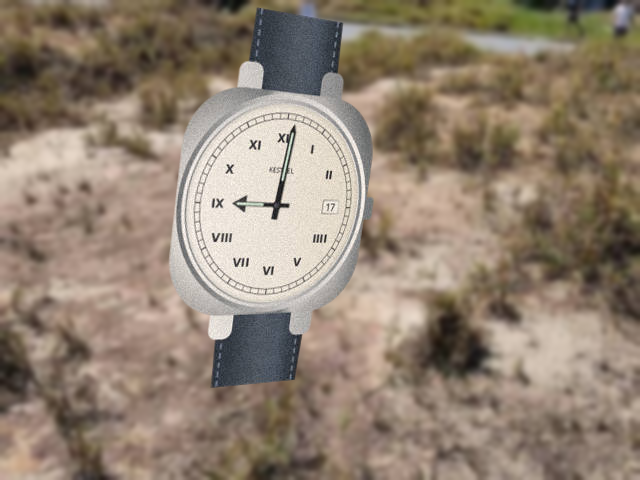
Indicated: 9,01
